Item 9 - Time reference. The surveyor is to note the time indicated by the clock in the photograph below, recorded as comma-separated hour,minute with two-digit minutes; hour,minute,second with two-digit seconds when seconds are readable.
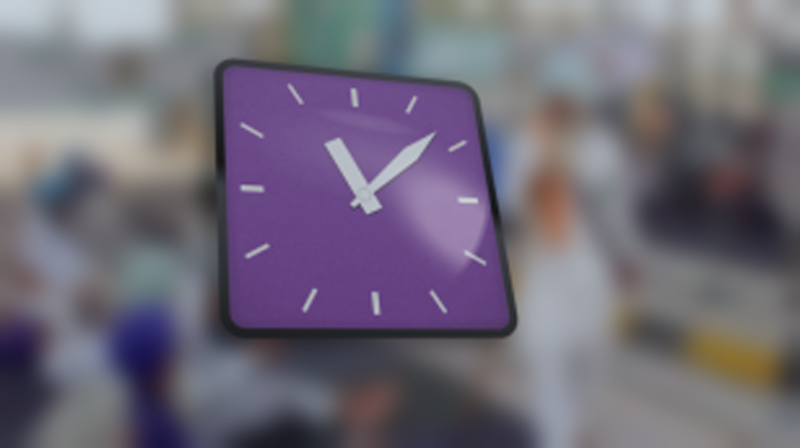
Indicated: 11,08
